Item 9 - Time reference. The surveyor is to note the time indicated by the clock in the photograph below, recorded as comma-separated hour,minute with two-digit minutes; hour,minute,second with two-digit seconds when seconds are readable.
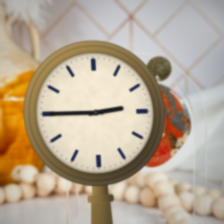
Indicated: 2,45
